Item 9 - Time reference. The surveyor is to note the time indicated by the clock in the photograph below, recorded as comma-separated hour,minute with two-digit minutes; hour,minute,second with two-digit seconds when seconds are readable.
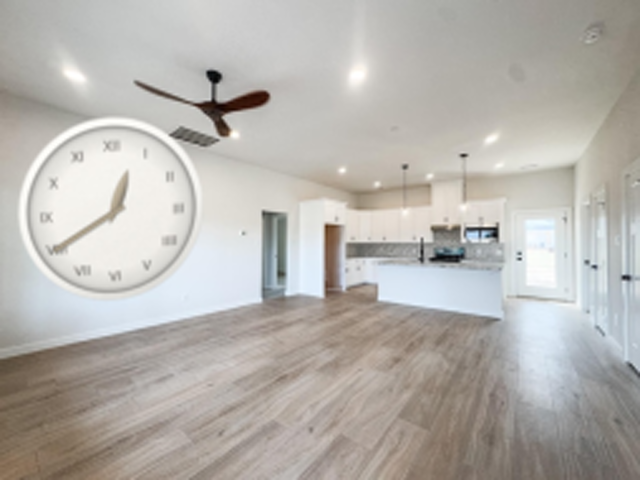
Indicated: 12,40
